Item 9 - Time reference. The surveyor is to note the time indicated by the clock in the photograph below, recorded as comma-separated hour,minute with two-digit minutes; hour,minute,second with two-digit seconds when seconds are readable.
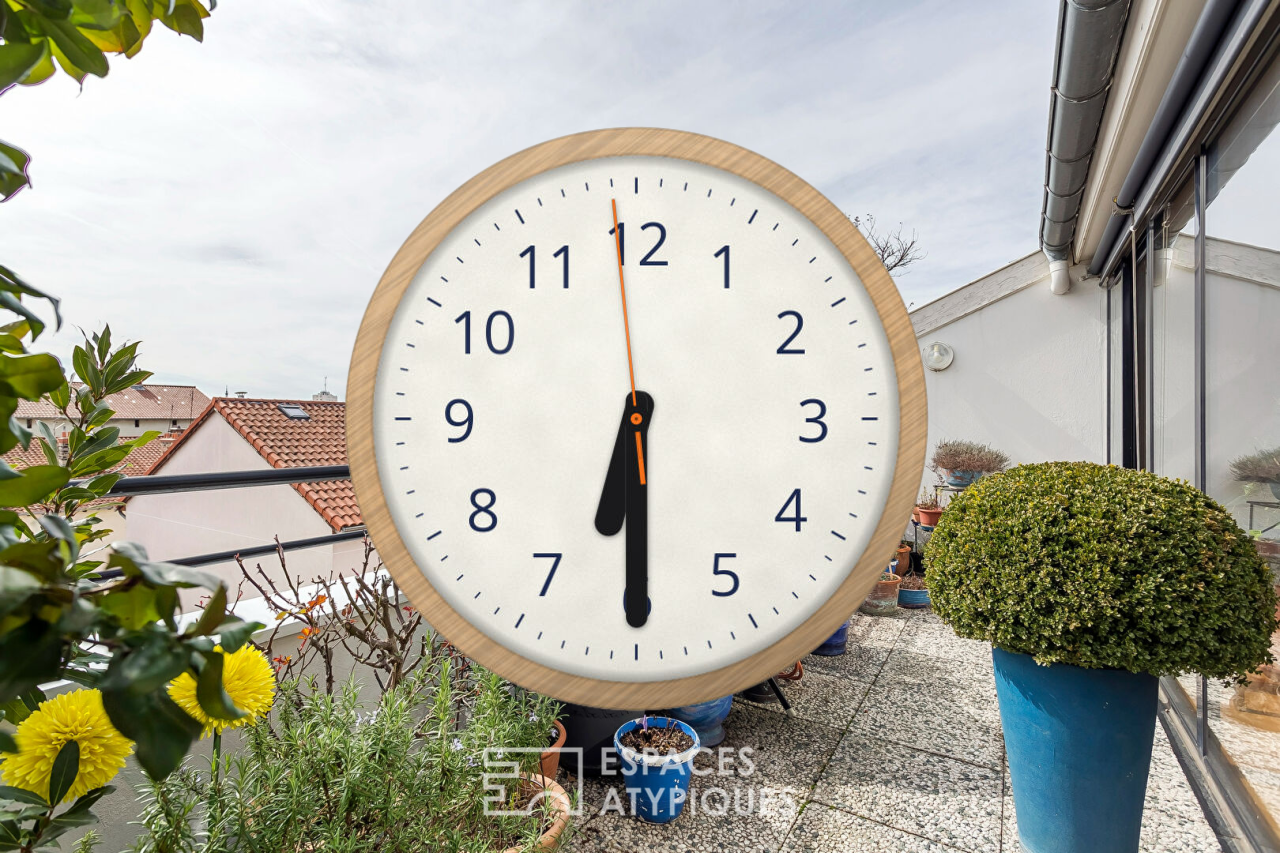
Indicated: 6,29,59
